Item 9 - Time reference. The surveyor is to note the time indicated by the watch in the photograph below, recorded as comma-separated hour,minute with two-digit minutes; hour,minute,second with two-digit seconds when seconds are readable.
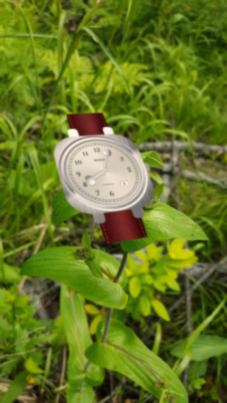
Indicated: 8,04
